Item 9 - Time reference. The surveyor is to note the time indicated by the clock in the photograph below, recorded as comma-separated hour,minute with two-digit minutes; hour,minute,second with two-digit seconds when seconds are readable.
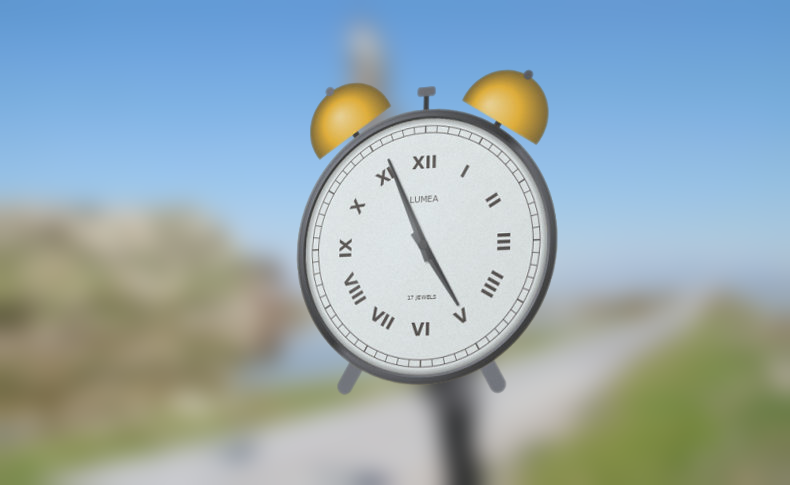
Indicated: 4,56
